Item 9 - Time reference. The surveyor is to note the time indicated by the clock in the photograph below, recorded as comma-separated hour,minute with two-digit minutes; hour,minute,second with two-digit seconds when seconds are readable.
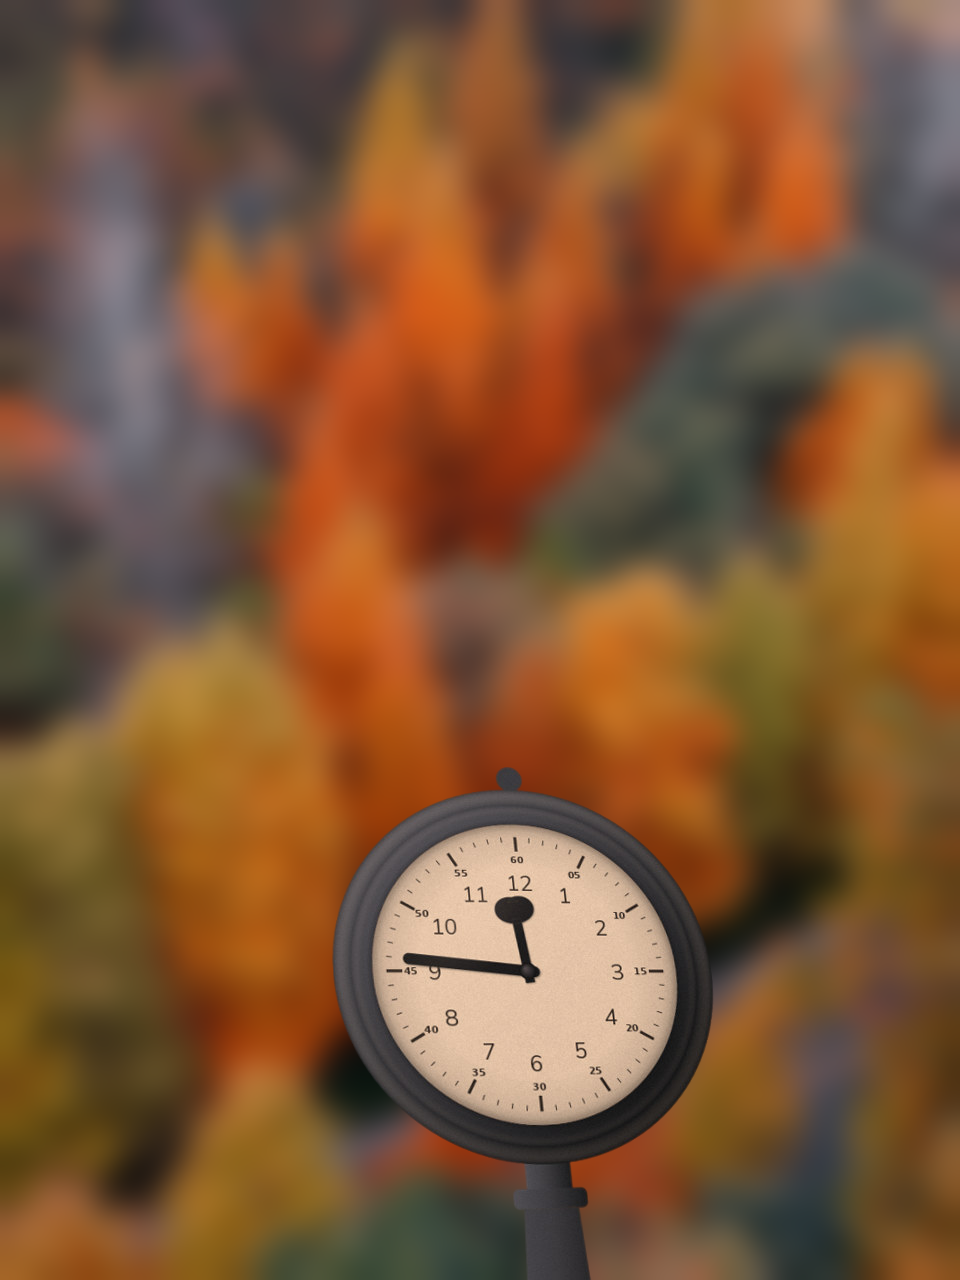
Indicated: 11,46
